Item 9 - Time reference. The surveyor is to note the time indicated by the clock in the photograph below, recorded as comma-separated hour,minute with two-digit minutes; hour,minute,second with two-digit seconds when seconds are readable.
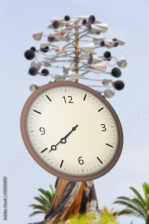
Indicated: 7,39
